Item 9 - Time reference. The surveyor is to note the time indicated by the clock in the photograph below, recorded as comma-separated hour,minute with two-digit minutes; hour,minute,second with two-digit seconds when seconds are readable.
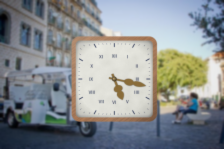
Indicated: 5,17
